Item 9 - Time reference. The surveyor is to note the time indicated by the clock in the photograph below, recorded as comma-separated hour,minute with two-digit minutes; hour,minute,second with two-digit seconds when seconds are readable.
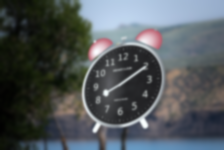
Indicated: 8,10
